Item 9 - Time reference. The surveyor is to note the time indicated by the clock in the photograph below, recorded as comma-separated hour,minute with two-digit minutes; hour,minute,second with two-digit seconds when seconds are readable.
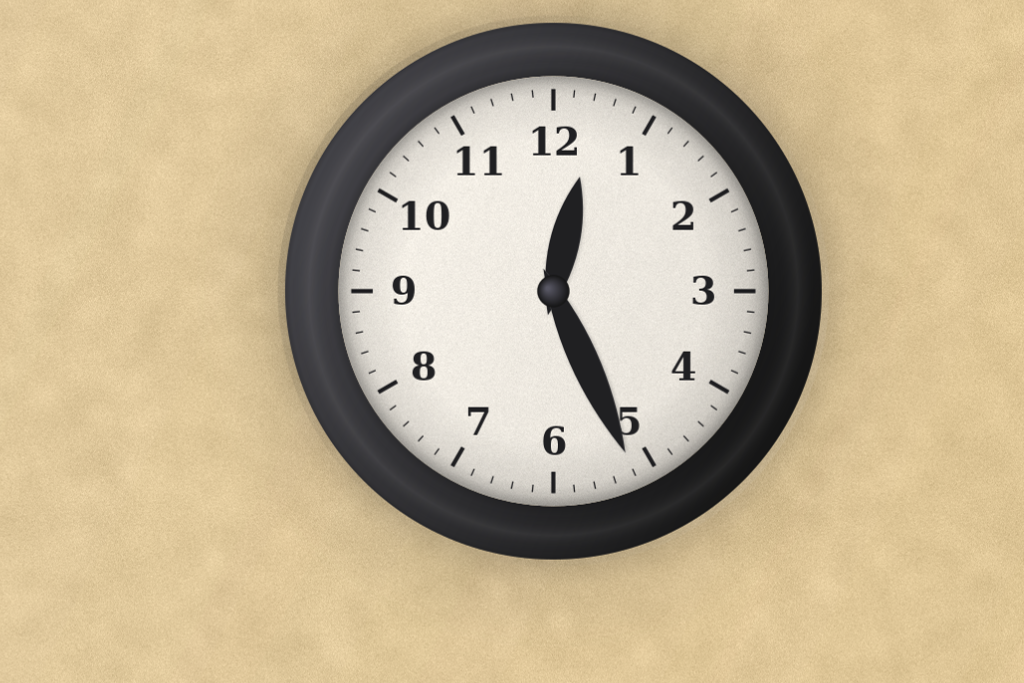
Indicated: 12,26
